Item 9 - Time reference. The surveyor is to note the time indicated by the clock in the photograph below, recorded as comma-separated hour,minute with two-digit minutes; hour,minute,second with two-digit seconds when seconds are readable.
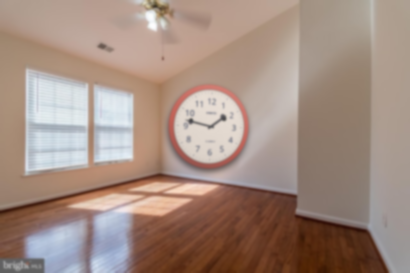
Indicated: 1,47
